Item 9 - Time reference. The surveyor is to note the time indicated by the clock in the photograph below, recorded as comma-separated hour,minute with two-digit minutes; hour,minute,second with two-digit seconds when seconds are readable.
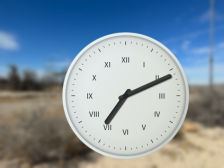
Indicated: 7,11
